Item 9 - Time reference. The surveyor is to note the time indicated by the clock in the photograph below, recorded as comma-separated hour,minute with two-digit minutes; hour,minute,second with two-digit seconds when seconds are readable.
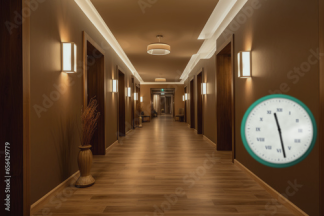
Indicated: 11,28
